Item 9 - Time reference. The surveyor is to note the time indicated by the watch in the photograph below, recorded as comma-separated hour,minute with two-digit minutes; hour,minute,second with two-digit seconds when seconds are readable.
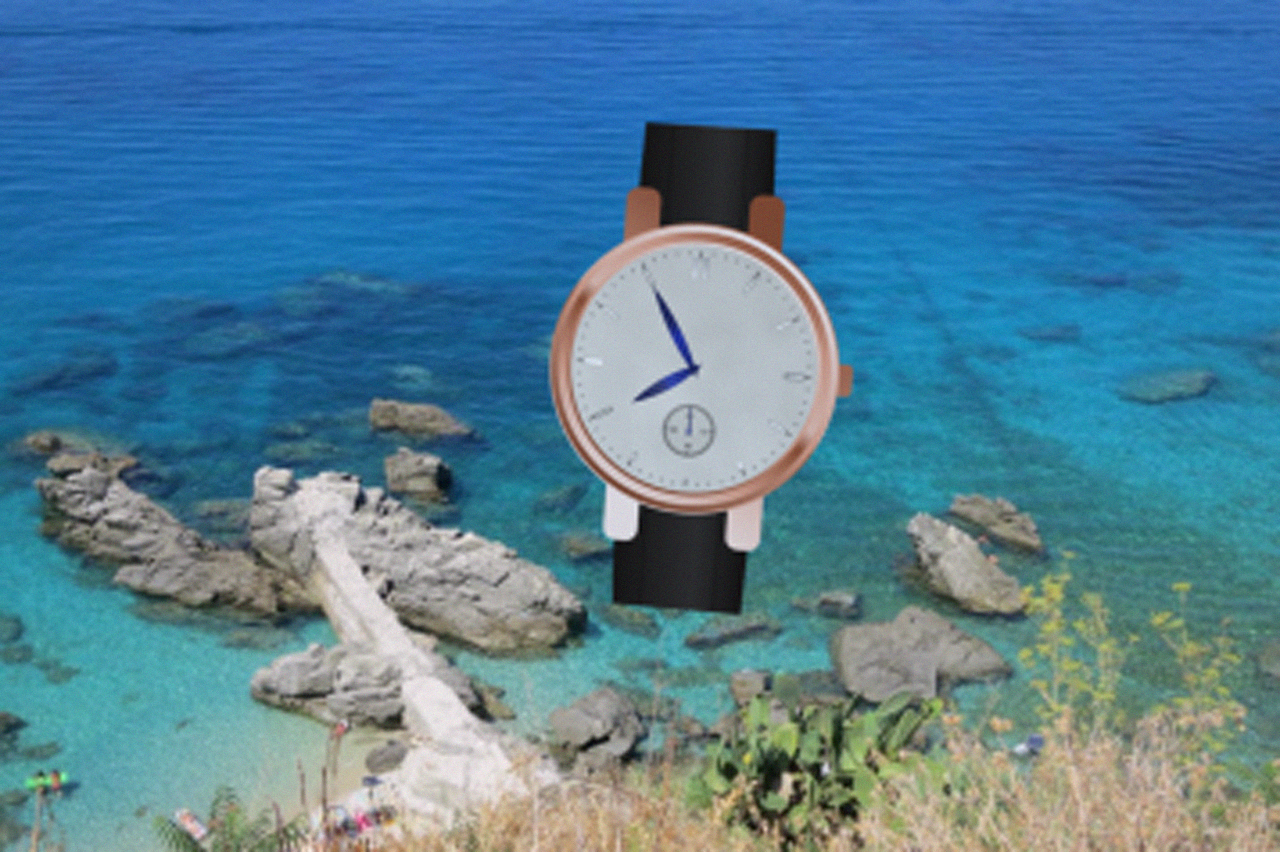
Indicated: 7,55
